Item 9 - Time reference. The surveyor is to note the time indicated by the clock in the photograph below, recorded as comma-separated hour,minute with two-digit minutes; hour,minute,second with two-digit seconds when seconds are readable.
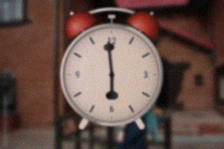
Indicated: 5,59
